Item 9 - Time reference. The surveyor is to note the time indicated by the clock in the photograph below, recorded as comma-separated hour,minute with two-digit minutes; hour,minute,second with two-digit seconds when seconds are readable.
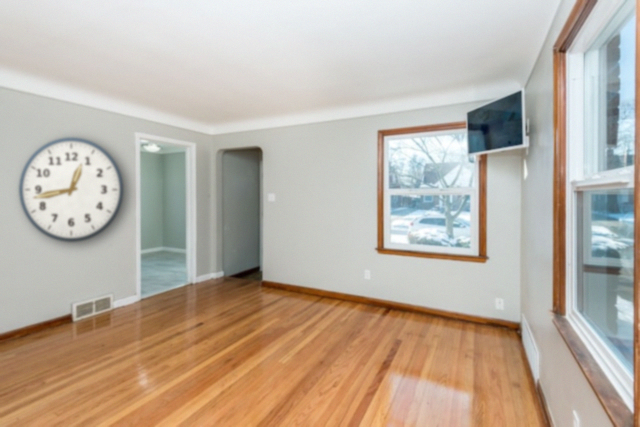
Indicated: 12,43
